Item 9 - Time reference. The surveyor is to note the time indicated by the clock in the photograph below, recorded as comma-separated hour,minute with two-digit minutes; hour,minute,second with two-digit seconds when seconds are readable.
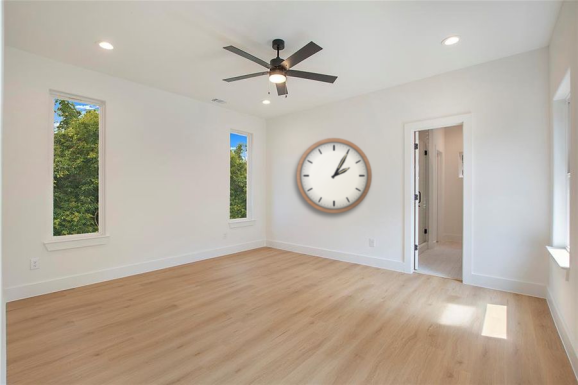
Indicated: 2,05
